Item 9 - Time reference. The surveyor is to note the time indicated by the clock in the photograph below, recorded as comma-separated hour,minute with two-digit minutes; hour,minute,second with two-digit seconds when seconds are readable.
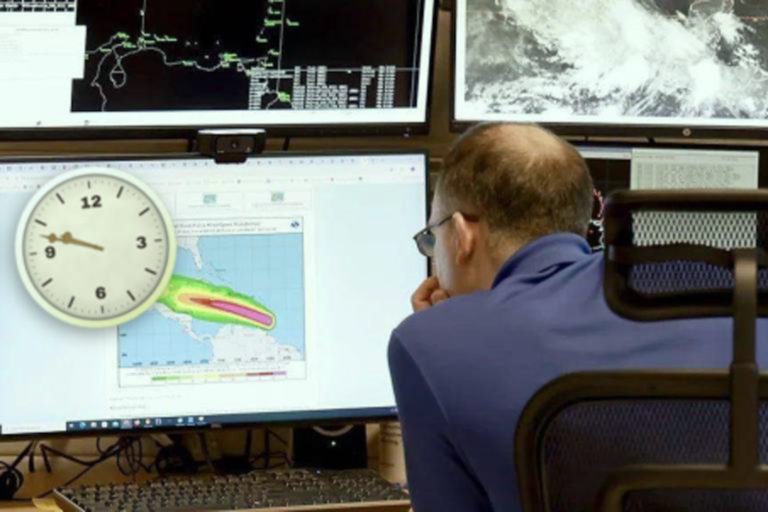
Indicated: 9,48
